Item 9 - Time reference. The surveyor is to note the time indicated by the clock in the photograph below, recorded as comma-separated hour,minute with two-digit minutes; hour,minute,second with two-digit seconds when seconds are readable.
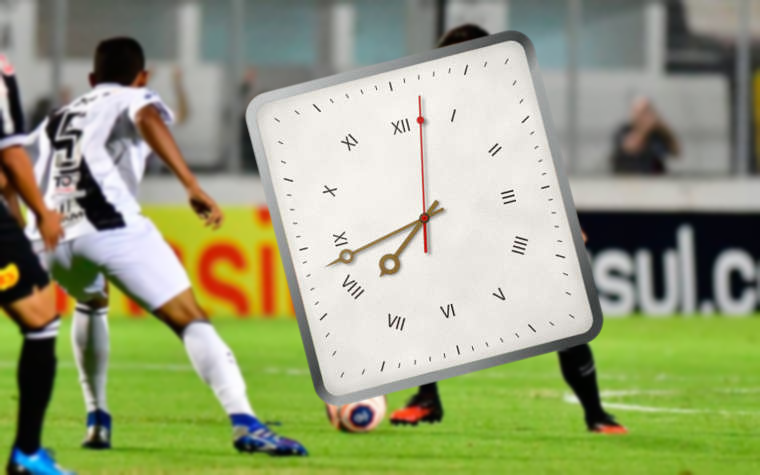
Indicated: 7,43,02
